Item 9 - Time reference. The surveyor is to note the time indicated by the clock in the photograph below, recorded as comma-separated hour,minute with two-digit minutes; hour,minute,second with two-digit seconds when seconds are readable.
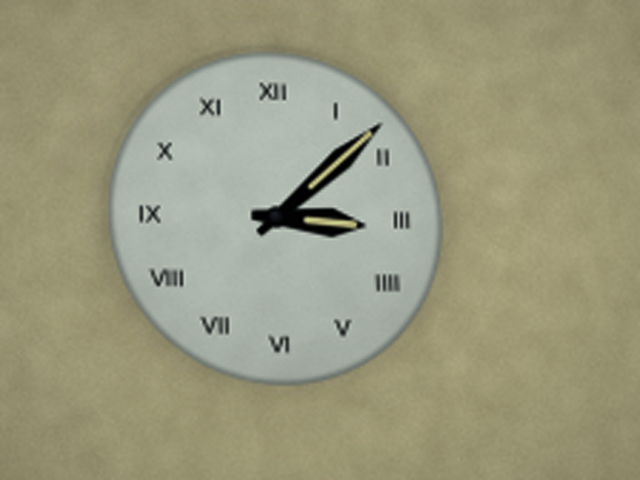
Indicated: 3,08
